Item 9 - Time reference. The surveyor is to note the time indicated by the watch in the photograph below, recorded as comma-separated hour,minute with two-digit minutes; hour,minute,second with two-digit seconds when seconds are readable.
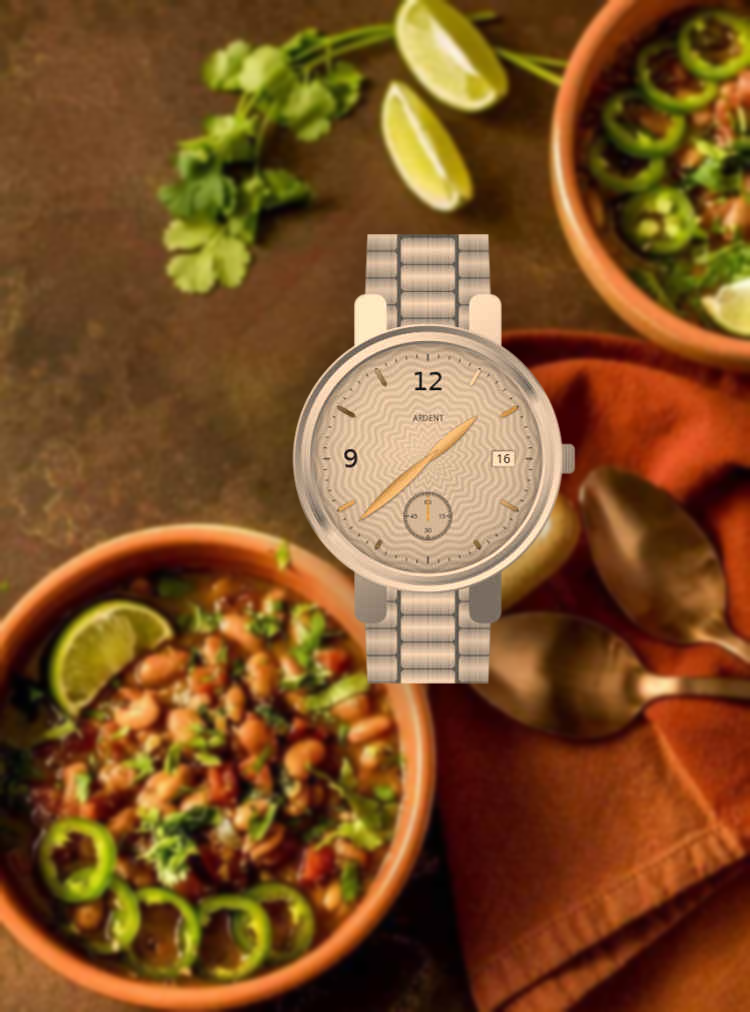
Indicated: 1,38
